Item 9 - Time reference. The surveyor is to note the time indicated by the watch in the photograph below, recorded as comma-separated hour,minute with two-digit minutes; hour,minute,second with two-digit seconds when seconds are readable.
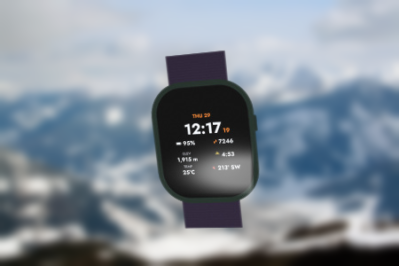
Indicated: 12,17
